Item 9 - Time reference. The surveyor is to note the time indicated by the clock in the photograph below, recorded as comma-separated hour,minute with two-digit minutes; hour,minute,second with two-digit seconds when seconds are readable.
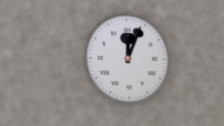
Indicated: 12,04
